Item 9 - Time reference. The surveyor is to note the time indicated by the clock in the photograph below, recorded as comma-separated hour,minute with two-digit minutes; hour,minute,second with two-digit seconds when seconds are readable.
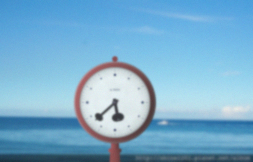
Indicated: 5,38
